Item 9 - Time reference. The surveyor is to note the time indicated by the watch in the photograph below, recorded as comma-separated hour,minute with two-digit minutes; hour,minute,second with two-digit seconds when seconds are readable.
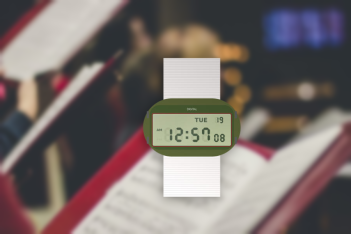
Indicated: 12,57,08
